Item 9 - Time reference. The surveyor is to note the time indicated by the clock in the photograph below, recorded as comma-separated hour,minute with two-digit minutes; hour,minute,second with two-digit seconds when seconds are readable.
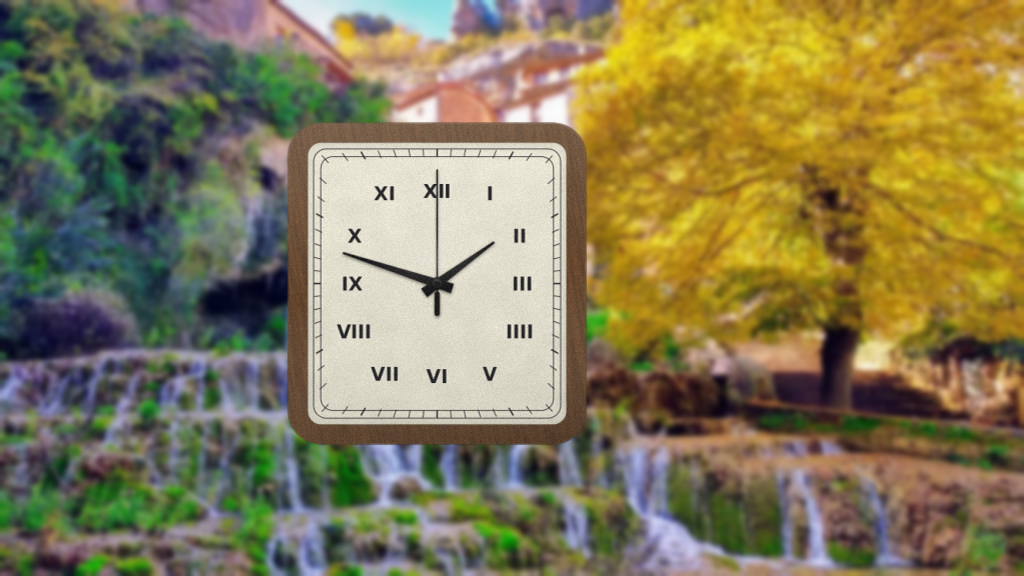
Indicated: 1,48,00
